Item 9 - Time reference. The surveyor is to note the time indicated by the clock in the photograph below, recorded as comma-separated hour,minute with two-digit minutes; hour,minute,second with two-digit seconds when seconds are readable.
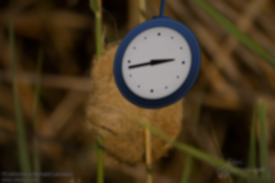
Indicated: 2,43
